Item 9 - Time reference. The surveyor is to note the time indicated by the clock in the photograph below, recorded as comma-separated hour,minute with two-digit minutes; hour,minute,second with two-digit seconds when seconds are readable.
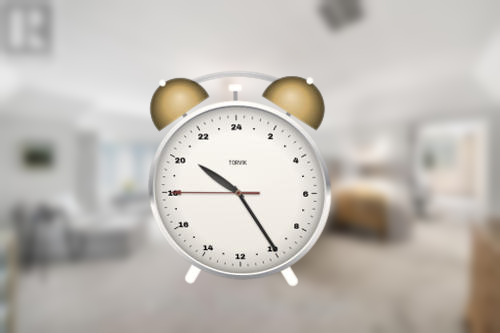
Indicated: 20,24,45
